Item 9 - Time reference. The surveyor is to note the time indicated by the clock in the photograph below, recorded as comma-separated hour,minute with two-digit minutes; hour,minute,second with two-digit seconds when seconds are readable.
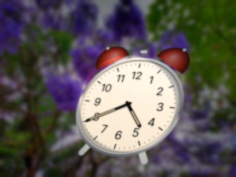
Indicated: 4,40
